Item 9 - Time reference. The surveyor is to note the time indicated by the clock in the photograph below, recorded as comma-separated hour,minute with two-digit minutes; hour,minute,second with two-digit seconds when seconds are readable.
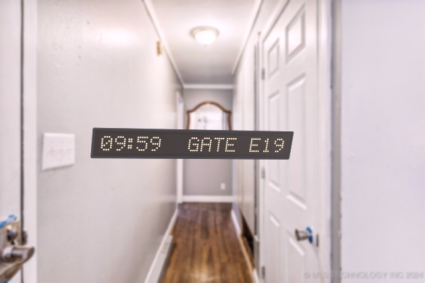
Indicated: 9,59
